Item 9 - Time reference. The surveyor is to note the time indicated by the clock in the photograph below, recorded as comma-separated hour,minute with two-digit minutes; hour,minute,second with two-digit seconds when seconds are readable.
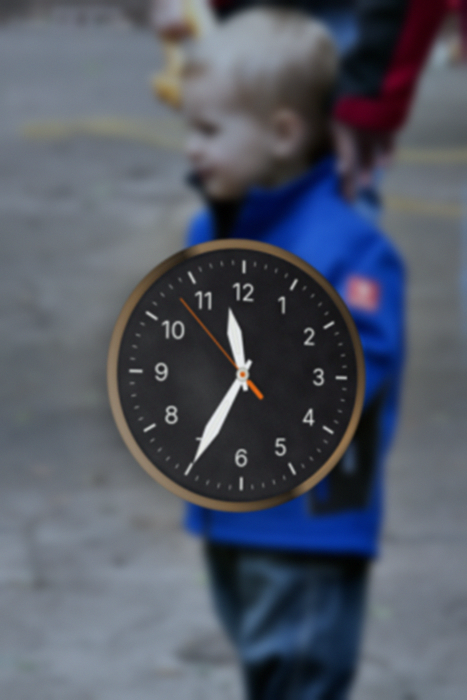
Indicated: 11,34,53
